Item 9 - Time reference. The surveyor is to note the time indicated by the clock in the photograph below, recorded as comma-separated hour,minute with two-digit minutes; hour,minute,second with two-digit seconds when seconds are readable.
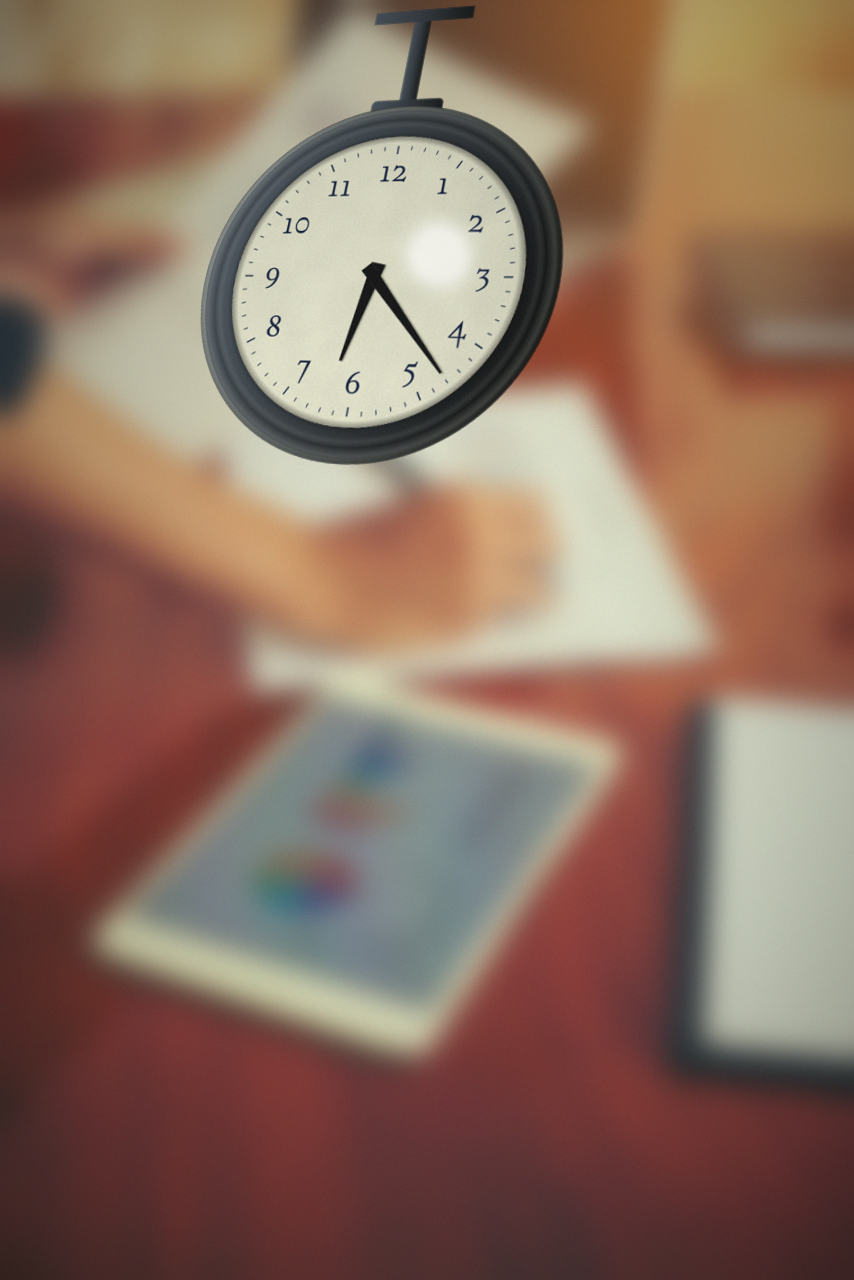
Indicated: 6,23
